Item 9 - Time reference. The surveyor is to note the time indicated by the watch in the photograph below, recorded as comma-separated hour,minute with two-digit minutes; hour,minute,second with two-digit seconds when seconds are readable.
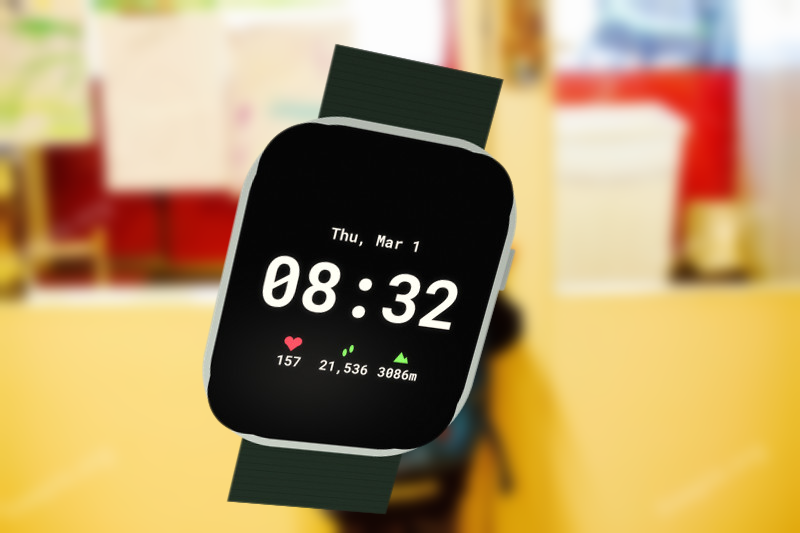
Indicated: 8,32
